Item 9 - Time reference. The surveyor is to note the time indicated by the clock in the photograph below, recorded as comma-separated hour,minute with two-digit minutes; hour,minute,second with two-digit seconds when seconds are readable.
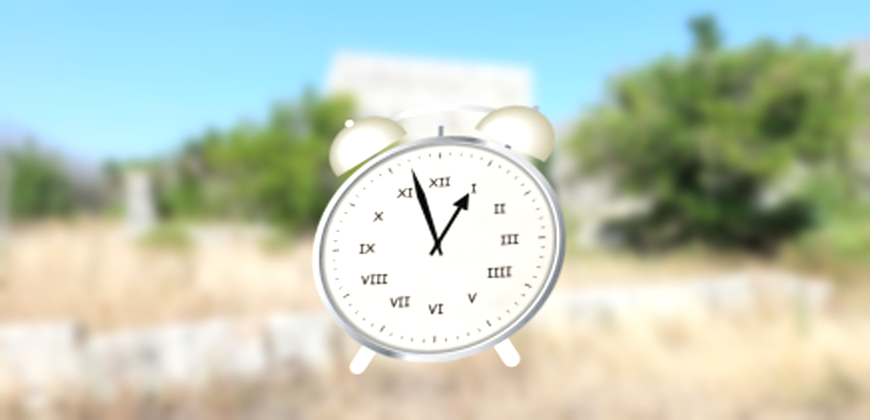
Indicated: 12,57
